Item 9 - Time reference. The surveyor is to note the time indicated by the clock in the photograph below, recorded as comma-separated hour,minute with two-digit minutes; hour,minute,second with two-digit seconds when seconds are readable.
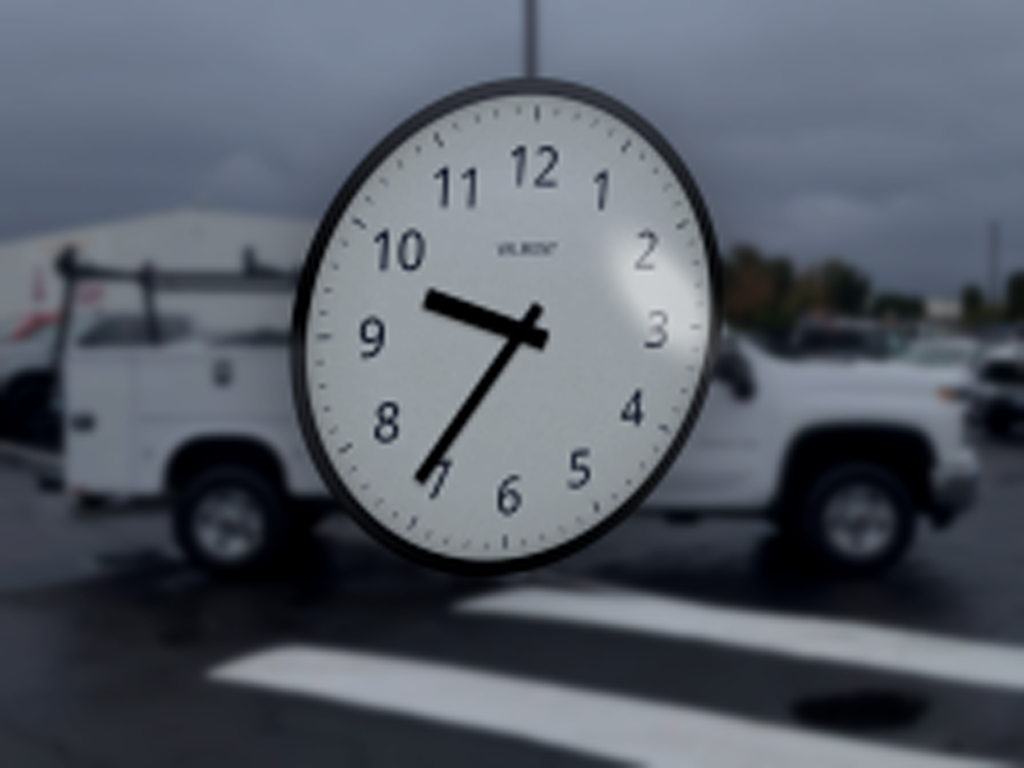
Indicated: 9,36
